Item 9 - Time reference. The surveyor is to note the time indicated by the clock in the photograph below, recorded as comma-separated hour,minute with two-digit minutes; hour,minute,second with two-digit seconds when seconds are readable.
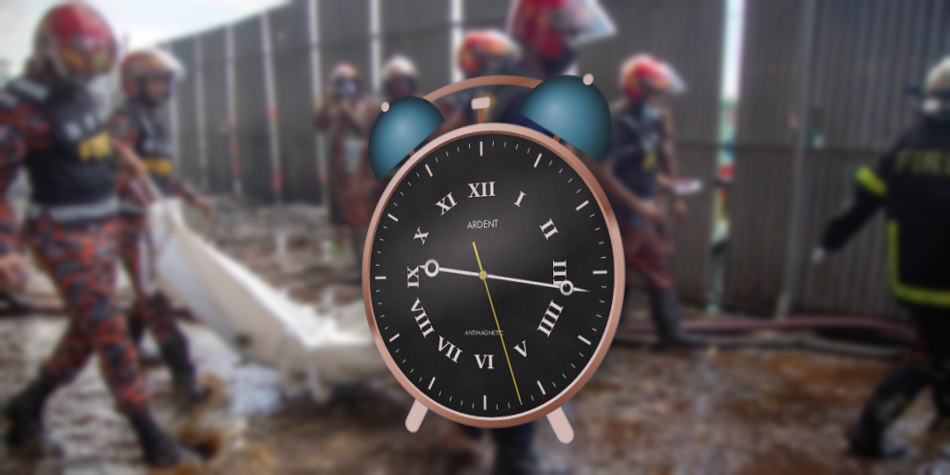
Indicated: 9,16,27
